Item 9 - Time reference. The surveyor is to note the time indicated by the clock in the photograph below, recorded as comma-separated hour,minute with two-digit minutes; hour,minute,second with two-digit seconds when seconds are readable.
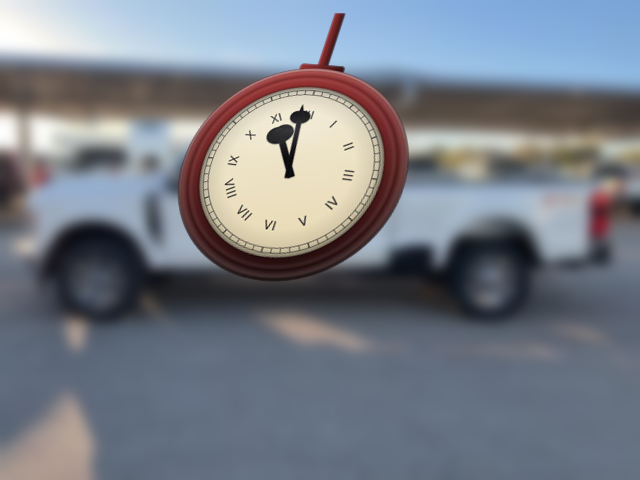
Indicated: 10,59
